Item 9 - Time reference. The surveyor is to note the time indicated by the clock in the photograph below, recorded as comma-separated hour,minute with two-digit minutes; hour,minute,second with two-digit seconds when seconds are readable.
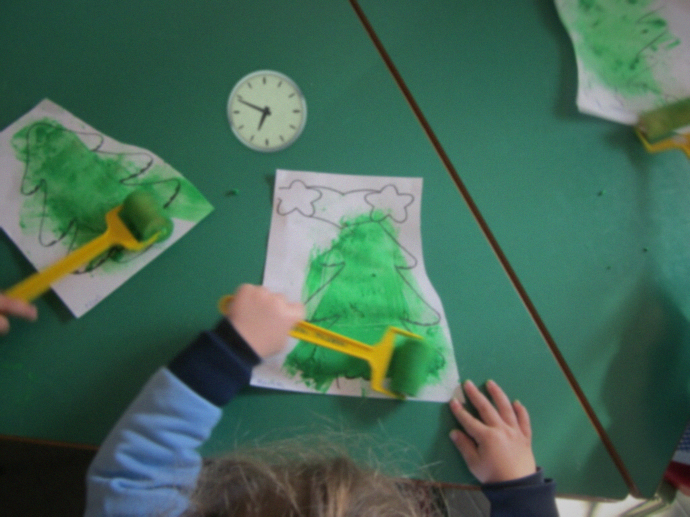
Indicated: 6,49
